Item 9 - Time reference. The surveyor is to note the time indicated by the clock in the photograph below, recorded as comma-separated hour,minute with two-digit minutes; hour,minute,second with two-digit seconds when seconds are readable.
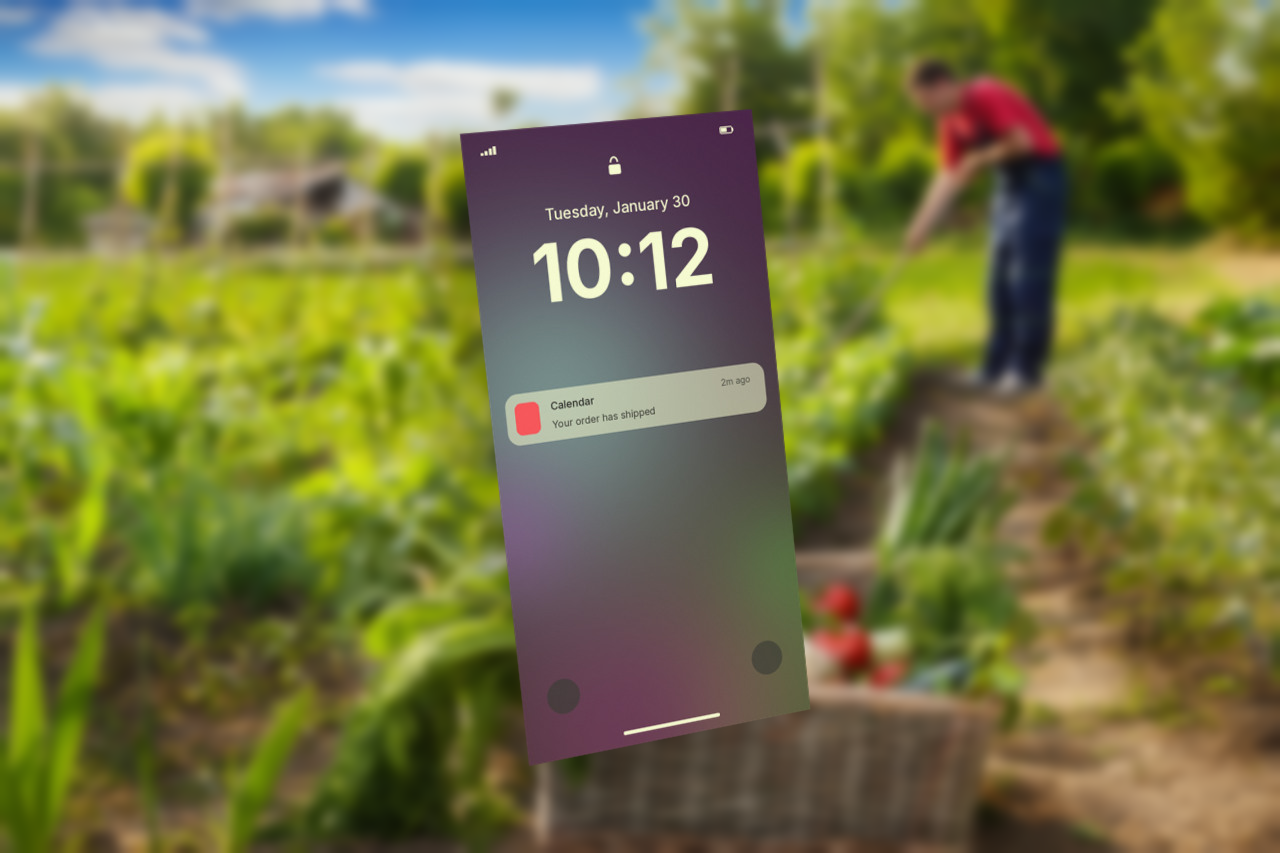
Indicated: 10,12
